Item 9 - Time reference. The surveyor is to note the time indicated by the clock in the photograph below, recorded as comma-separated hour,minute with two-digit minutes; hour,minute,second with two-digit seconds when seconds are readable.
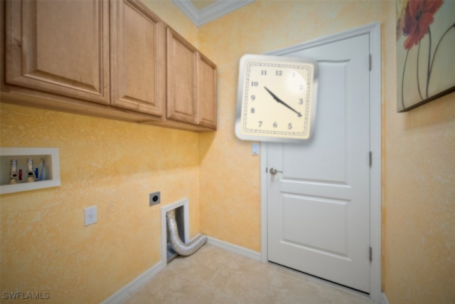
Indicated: 10,20
